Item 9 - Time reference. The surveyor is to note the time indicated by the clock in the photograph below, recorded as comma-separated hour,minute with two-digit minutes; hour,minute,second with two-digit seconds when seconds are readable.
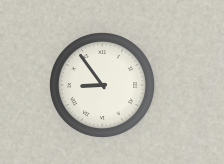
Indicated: 8,54
